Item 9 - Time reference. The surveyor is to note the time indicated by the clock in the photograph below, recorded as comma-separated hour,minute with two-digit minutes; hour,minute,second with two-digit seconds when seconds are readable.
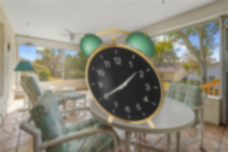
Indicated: 1,40
